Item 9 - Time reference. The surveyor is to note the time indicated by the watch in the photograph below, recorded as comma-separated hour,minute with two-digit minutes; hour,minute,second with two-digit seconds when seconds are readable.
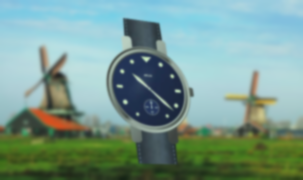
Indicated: 10,22
